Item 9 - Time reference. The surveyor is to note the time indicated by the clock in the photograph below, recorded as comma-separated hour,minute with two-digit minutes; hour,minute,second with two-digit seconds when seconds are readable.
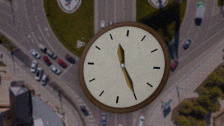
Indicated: 11,25
